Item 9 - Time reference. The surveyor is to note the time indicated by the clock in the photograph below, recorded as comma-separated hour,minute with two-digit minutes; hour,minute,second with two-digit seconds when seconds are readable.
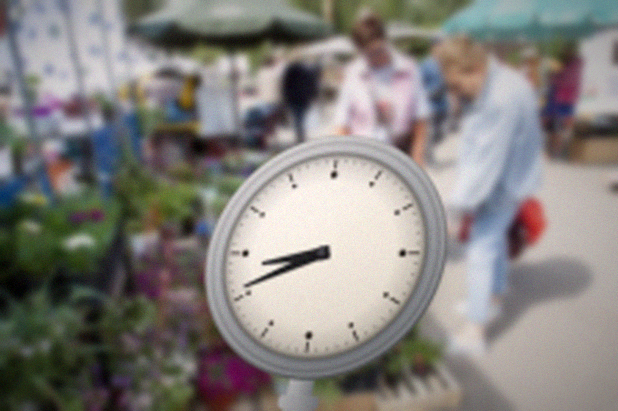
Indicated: 8,41
